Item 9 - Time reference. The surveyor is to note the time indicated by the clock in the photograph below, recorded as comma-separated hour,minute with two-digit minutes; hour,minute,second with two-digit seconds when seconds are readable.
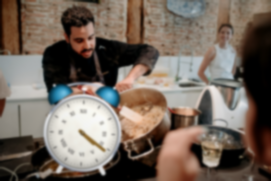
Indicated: 4,21
